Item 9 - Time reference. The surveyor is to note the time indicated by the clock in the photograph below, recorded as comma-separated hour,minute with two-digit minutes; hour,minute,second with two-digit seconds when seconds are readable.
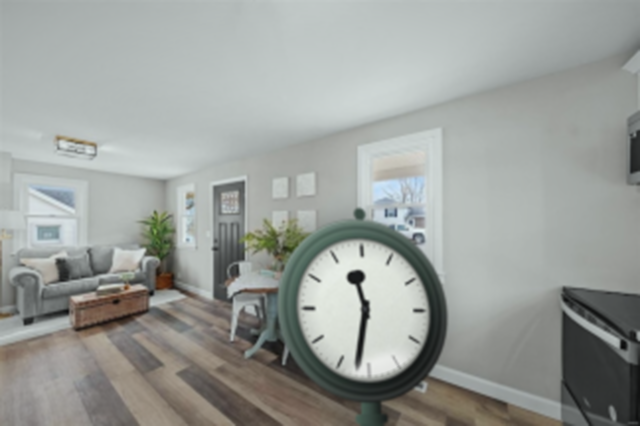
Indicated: 11,32
